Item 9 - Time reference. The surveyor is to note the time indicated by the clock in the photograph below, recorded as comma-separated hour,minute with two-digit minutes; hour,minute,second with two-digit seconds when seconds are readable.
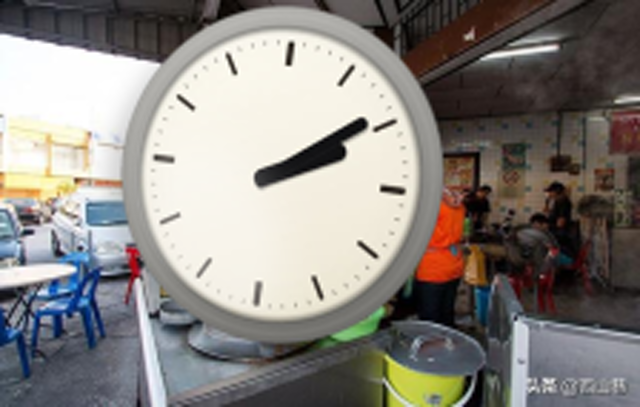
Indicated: 2,09
